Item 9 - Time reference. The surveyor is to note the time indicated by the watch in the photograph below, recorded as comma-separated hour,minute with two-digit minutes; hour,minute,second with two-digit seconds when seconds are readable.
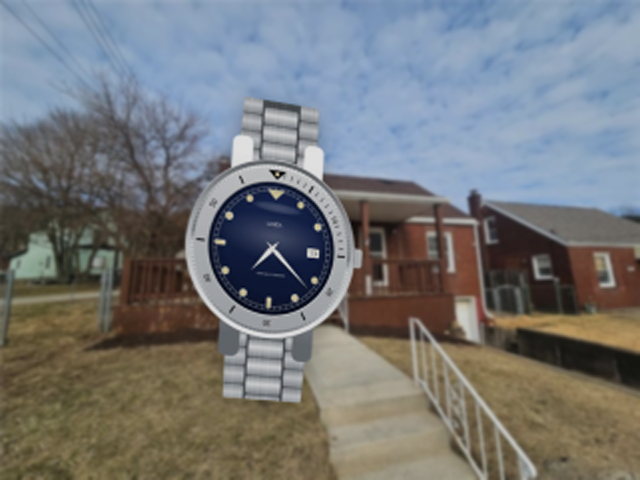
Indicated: 7,22
